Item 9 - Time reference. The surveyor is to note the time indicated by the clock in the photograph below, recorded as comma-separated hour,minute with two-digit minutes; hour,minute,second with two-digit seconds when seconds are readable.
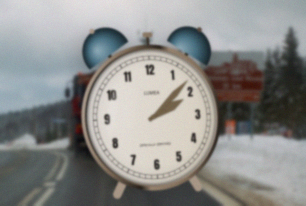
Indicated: 2,08
